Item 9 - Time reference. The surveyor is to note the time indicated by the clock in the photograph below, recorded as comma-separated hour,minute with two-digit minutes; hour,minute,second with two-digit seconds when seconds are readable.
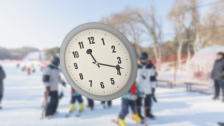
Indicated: 11,18
